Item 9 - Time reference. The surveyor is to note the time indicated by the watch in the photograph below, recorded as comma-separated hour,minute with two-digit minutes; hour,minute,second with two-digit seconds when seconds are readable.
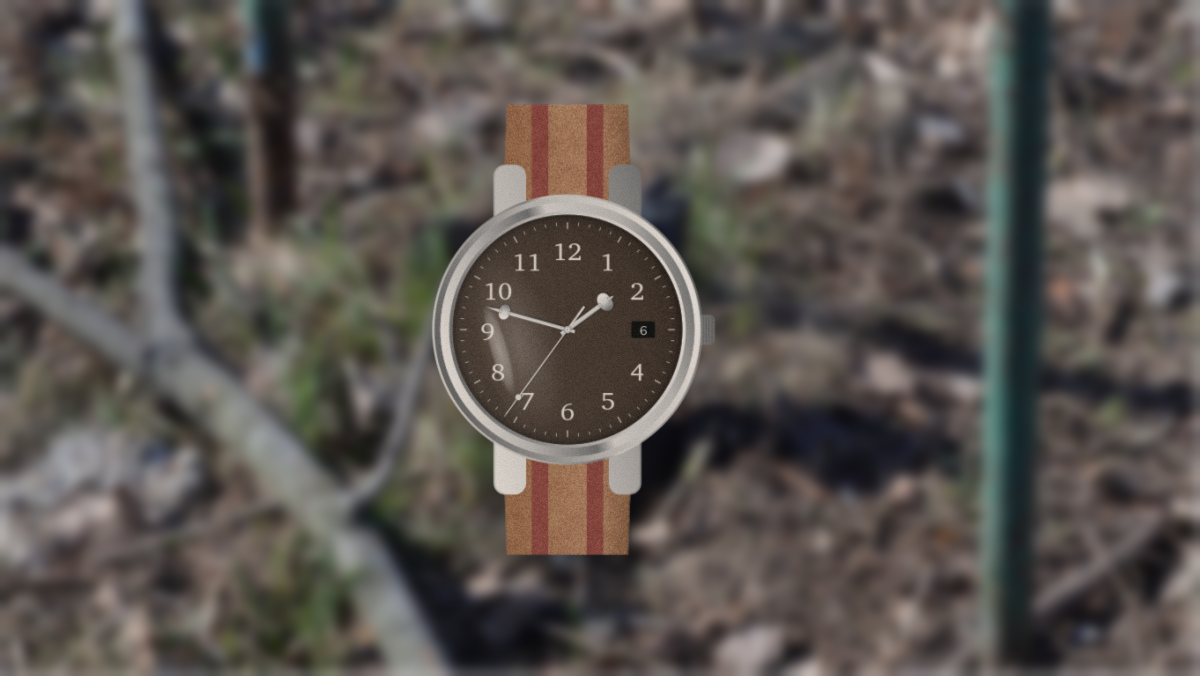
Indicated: 1,47,36
